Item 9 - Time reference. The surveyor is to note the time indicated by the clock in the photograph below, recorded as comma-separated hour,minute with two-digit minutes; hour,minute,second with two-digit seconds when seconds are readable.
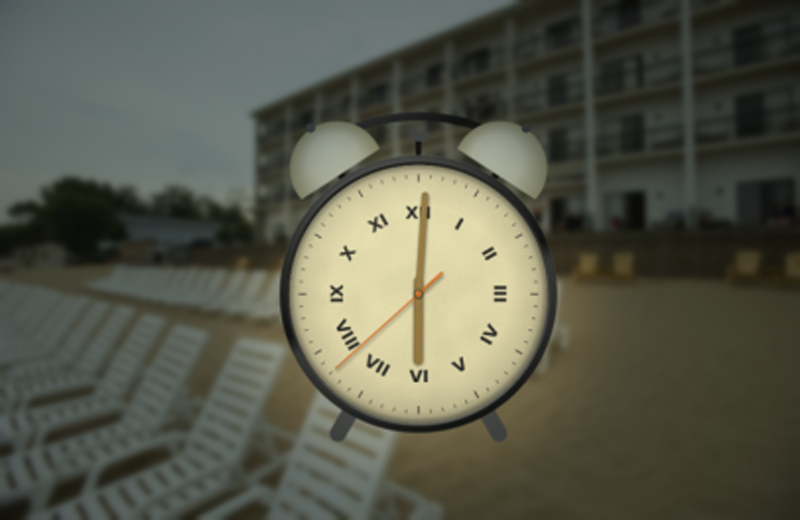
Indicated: 6,00,38
